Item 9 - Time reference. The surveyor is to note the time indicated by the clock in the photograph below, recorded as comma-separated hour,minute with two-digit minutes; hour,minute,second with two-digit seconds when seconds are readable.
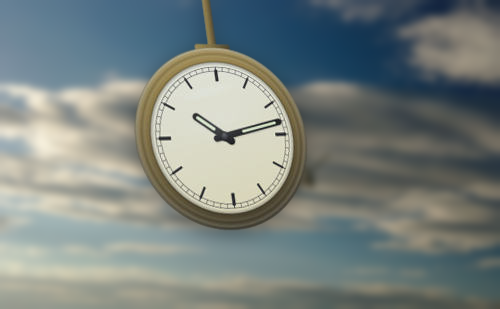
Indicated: 10,13
